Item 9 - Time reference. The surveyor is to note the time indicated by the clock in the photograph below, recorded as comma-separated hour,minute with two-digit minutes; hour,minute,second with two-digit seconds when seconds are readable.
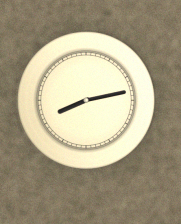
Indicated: 8,13
